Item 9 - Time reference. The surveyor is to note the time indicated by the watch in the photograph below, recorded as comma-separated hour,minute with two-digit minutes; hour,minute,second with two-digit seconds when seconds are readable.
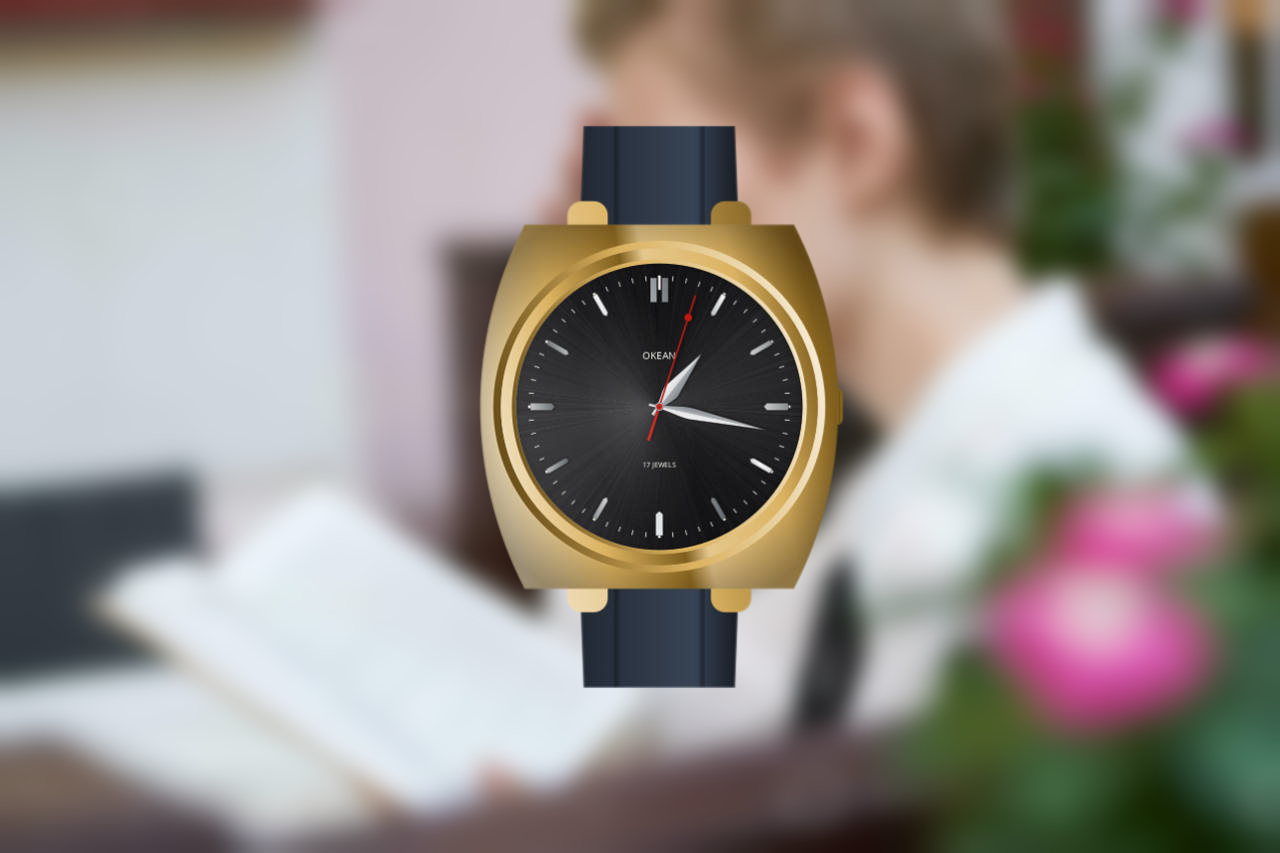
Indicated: 1,17,03
